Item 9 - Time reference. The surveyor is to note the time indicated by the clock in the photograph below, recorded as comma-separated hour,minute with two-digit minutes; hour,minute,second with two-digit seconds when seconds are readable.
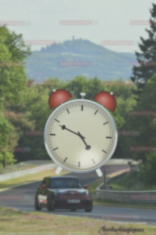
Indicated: 4,49
